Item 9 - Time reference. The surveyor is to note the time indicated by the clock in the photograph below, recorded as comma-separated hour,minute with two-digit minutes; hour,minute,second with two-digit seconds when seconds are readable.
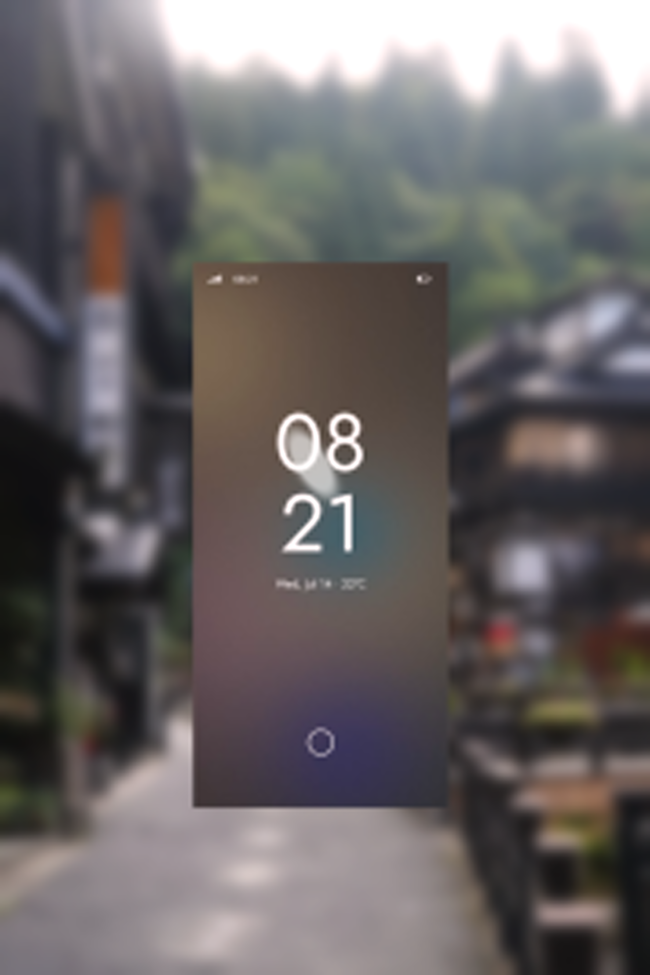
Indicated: 8,21
